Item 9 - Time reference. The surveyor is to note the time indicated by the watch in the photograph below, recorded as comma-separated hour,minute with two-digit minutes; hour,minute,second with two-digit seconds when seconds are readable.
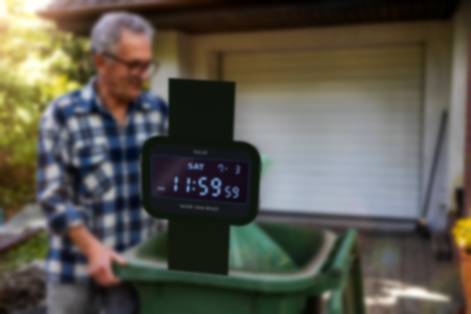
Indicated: 11,59,59
